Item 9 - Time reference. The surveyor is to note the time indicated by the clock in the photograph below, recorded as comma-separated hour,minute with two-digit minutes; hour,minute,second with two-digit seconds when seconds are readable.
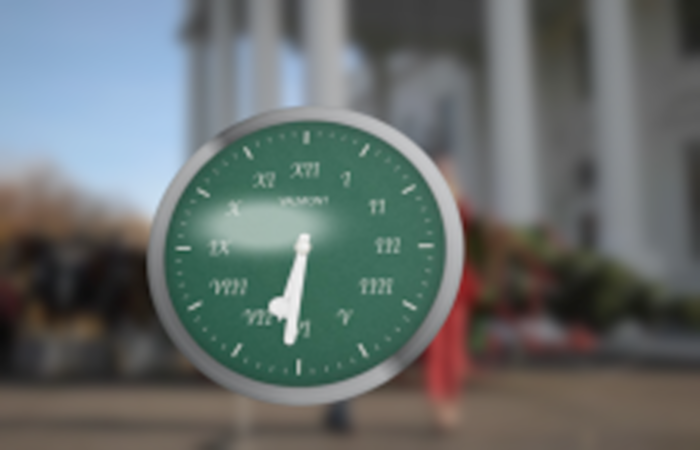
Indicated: 6,31
